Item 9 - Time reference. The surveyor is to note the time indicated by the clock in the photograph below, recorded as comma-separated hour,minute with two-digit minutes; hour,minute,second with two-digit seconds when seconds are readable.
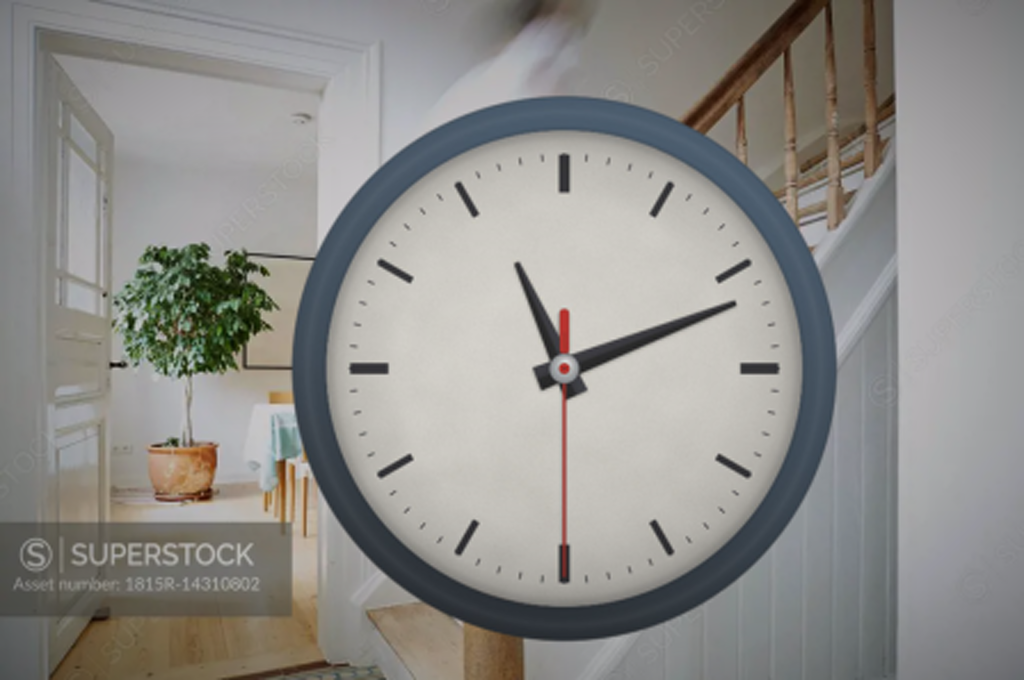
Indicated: 11,11,30
